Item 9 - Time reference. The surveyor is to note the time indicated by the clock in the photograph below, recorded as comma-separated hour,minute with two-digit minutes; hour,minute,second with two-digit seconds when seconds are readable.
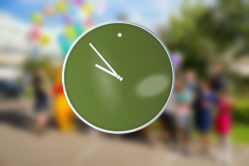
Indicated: 9,53
